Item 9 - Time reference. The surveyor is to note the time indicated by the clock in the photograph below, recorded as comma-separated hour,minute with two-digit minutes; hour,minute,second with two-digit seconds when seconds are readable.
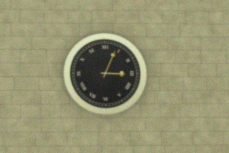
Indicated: 3,04
